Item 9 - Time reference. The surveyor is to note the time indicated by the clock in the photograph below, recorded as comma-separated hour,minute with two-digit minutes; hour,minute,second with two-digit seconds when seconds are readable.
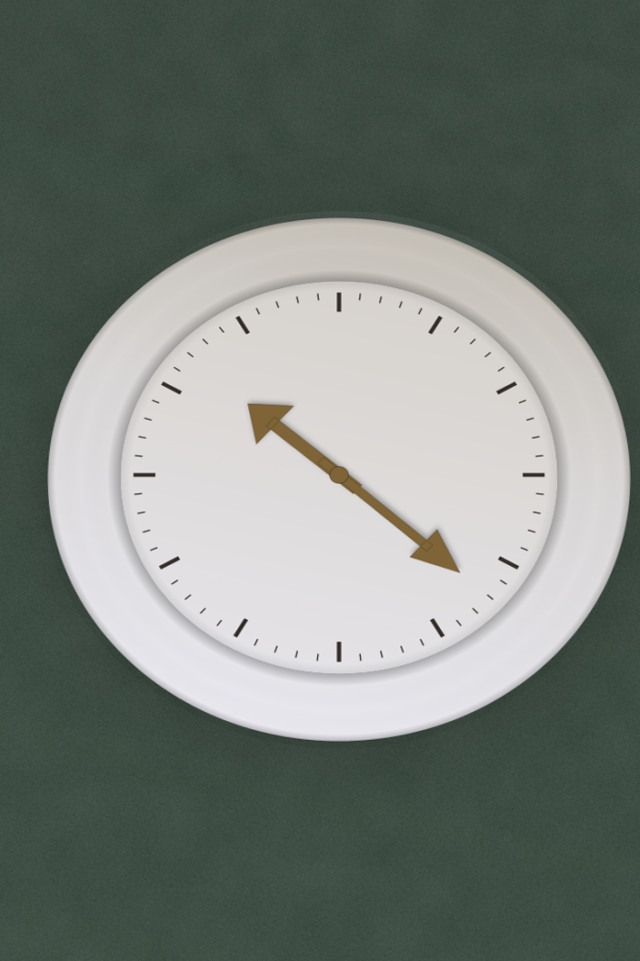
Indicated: 10,22
